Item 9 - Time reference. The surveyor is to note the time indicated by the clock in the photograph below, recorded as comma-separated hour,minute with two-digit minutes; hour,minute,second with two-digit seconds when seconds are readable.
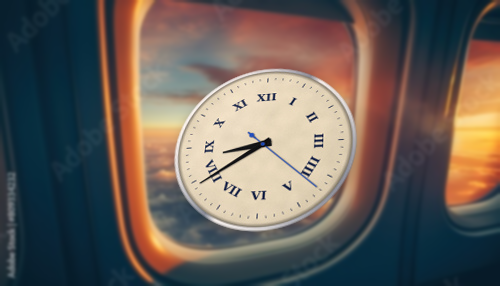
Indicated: 8,39,22
